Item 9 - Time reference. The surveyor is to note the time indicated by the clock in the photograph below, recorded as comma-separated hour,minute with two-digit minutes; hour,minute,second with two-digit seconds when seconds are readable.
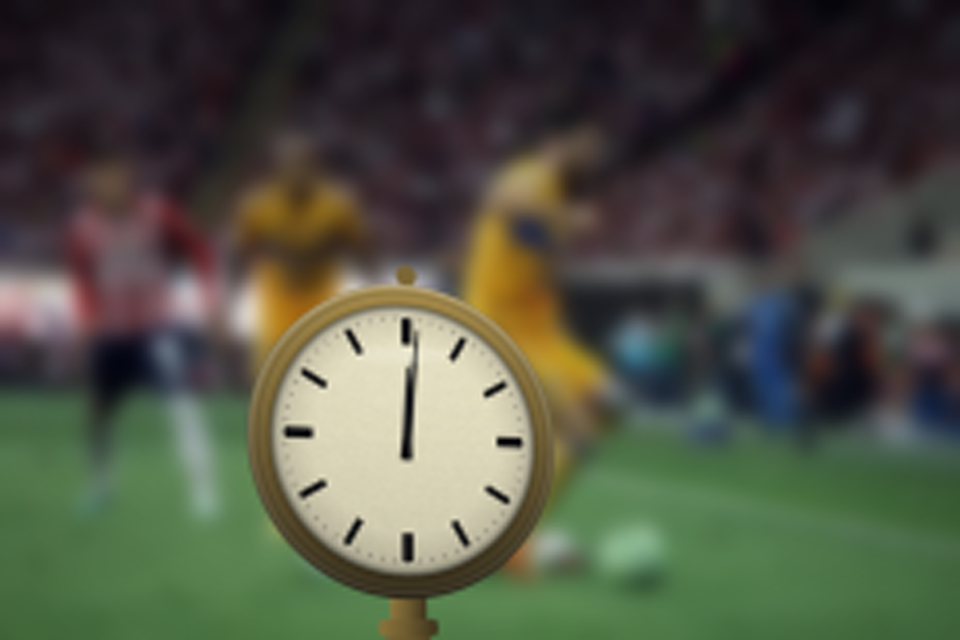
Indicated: 12,01
